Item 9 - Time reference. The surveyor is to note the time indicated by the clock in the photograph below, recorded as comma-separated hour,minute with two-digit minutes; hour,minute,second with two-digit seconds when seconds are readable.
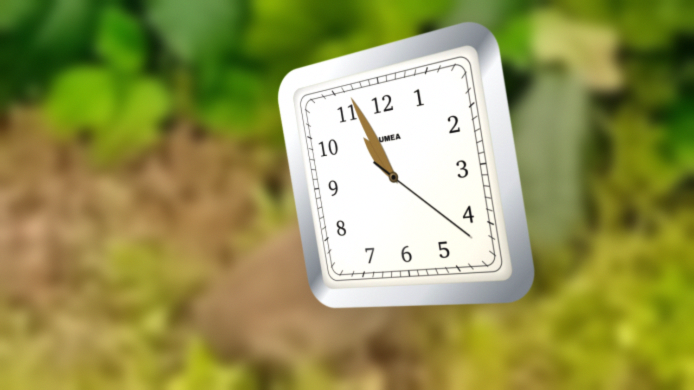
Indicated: 10,56,22
